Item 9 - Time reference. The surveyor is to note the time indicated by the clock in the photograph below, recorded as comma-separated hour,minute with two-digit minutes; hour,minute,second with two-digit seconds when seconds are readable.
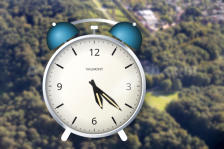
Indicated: 5,22
